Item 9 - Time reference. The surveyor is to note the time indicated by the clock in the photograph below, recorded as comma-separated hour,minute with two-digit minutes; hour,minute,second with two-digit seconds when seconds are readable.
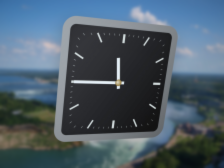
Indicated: 11,45
